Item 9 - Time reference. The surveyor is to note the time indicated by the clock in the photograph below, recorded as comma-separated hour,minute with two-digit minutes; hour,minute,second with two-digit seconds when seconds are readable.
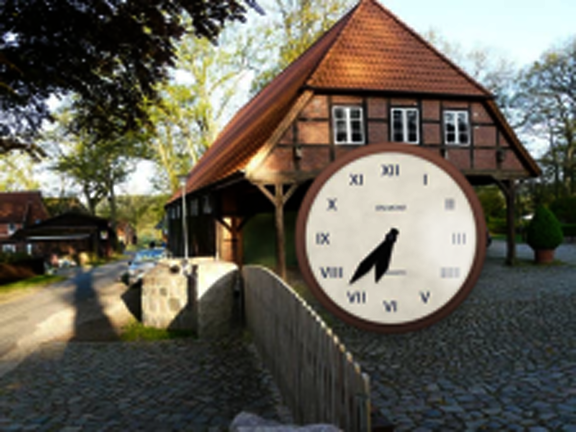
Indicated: 6,37
